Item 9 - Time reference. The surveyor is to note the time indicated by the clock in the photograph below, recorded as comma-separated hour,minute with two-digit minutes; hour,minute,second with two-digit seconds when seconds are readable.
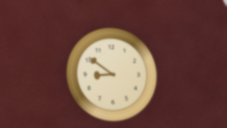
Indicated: 8,51
